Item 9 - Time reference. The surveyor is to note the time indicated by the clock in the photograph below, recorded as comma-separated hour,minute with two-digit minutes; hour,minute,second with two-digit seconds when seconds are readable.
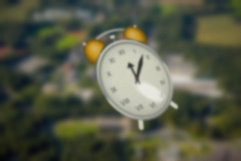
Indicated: 12,08
